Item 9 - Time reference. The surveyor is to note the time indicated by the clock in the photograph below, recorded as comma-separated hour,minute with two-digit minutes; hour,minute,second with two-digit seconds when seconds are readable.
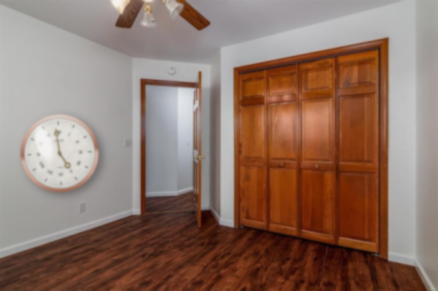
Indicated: 4,59
